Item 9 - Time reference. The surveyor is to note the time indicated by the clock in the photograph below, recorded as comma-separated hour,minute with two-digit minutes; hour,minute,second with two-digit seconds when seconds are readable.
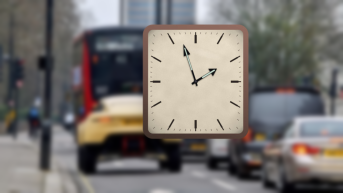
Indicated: 1,57
